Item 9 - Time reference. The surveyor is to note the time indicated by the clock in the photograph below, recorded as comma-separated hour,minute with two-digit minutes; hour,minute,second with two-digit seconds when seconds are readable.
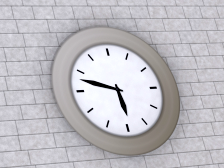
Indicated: 5,48
